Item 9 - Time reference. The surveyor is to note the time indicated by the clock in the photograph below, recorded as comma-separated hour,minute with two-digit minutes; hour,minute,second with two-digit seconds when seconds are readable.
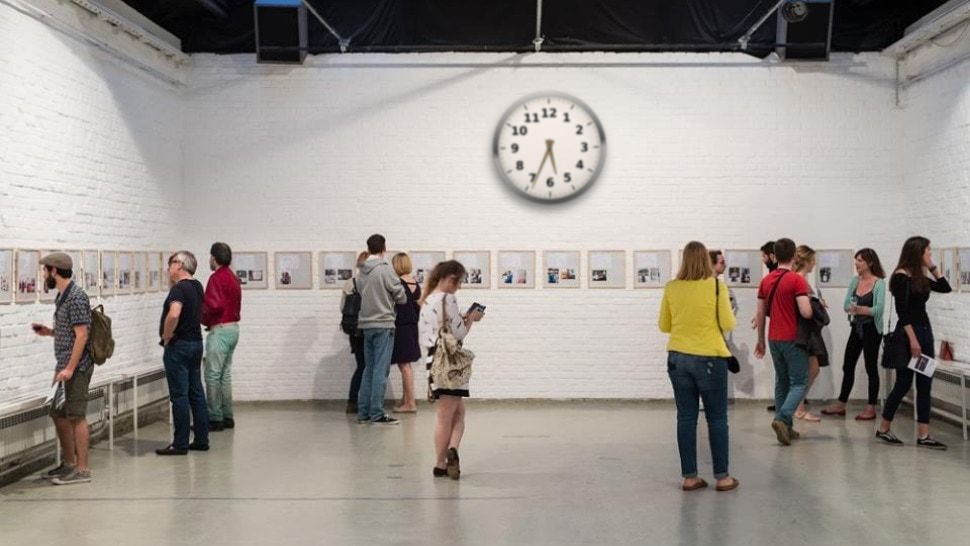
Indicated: 5,34
